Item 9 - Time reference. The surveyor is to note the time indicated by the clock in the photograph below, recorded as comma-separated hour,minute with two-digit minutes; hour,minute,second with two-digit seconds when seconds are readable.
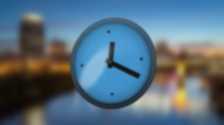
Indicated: 12,20
